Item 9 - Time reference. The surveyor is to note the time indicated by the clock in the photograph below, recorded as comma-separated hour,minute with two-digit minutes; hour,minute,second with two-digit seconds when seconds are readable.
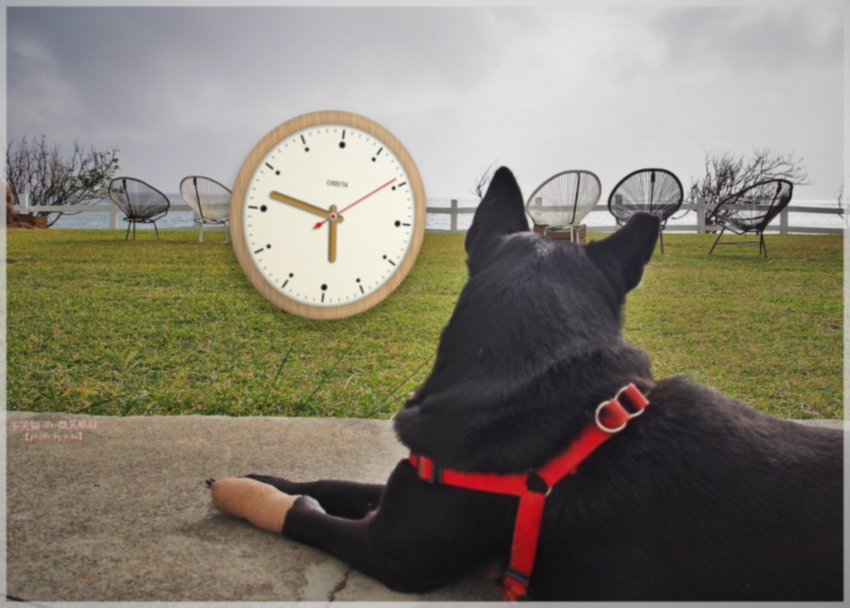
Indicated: 5,47,09
